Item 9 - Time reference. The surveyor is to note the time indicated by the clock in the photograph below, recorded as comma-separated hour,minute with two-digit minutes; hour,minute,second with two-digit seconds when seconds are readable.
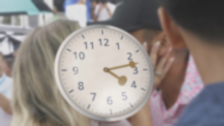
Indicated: 4,13
